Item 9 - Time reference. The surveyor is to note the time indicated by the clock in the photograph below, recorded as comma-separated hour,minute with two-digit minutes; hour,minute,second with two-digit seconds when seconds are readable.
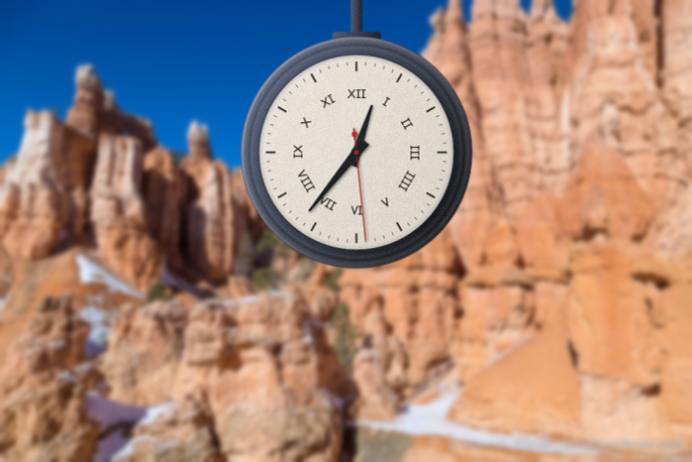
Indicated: 12,36,29
